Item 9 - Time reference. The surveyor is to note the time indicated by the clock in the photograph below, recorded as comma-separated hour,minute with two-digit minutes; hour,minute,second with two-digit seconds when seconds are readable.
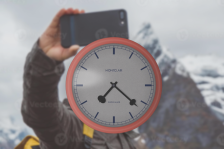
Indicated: 7,22
